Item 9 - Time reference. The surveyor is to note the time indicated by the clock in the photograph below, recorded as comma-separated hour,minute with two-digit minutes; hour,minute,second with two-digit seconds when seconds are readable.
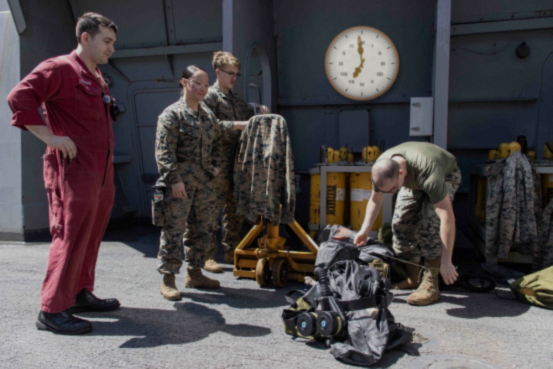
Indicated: 6,59
